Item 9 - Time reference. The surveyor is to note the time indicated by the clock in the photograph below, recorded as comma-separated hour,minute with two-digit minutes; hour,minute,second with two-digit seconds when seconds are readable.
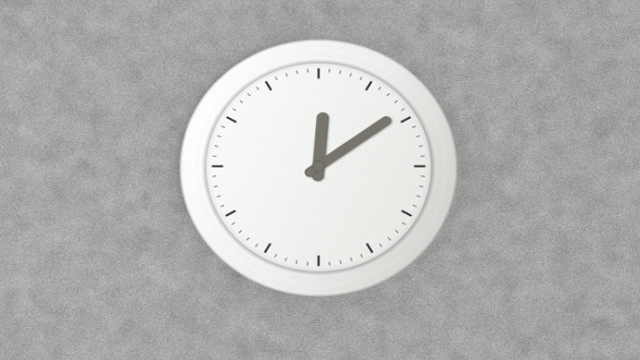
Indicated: 12,09
